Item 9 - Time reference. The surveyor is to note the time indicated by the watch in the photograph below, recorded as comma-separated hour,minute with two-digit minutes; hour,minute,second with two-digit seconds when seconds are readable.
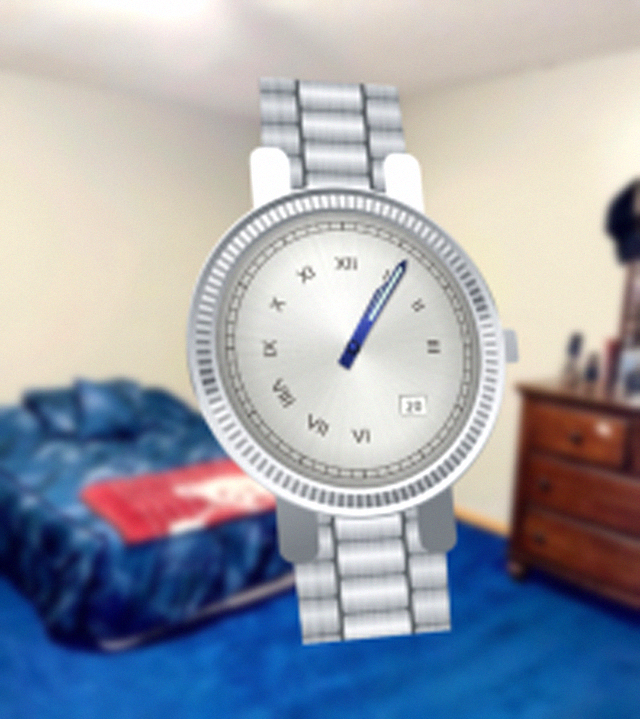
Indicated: 1,06
